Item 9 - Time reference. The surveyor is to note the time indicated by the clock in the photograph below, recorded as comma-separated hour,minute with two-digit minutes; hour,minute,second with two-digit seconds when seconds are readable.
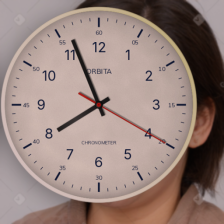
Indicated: 7,56,20
